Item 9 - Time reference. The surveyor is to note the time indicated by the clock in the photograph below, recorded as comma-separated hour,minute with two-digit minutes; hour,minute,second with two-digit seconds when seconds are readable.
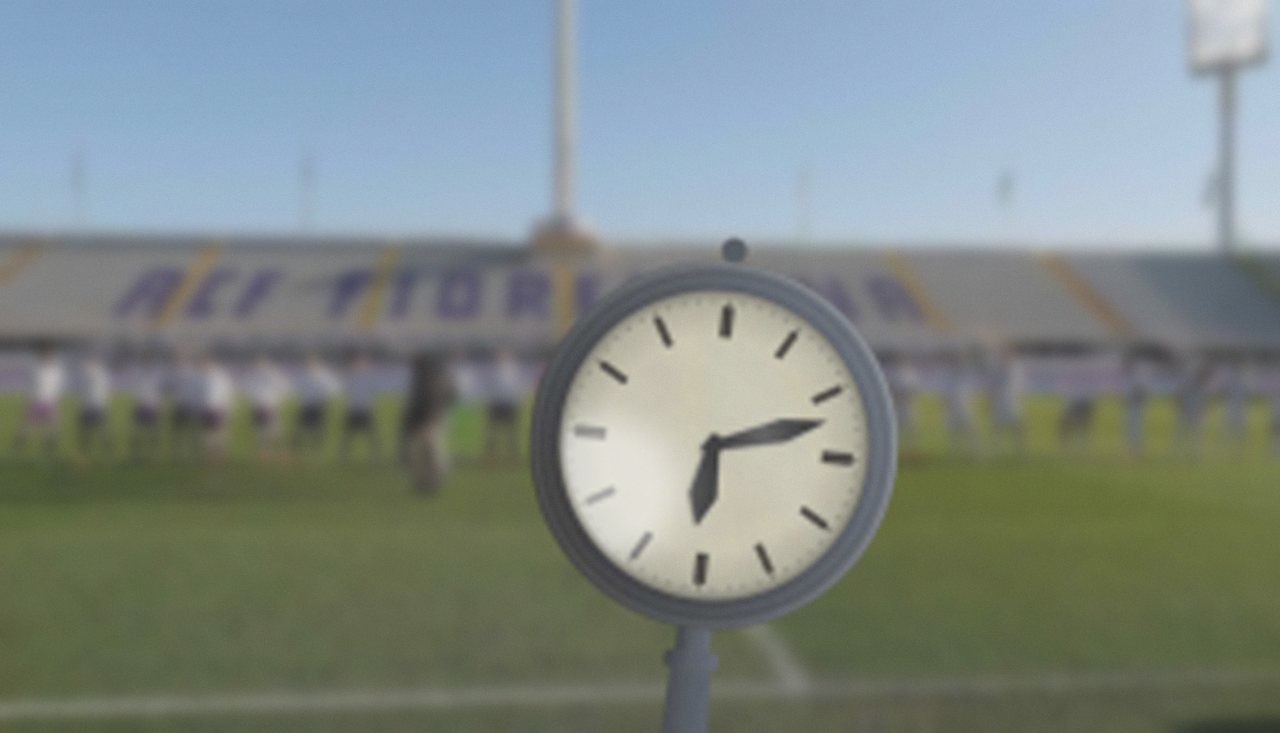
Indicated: 6,12
